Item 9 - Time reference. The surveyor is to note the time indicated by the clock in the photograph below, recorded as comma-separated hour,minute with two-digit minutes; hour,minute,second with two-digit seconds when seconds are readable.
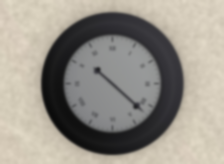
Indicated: 10,22
